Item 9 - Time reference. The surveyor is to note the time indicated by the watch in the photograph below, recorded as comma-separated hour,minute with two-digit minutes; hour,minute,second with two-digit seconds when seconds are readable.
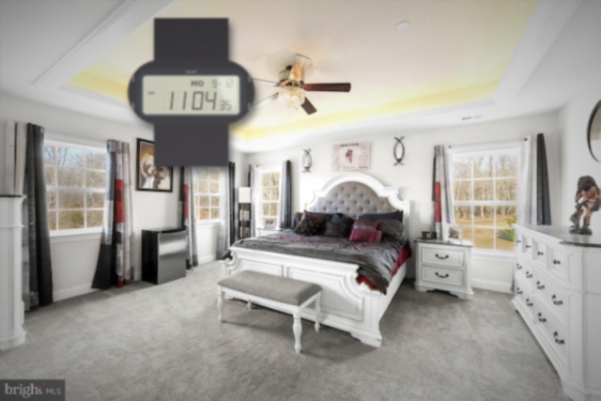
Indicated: 11,04
